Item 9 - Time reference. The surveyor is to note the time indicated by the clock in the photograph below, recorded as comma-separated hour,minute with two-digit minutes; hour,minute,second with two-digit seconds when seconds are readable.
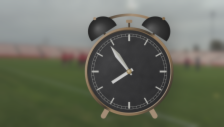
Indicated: 7,54
